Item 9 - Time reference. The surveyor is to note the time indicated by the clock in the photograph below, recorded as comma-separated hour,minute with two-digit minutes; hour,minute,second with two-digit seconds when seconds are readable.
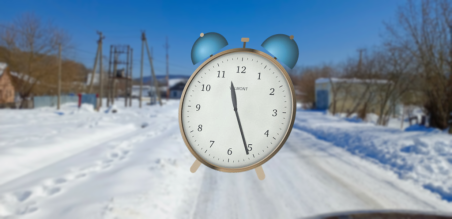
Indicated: 11,26
